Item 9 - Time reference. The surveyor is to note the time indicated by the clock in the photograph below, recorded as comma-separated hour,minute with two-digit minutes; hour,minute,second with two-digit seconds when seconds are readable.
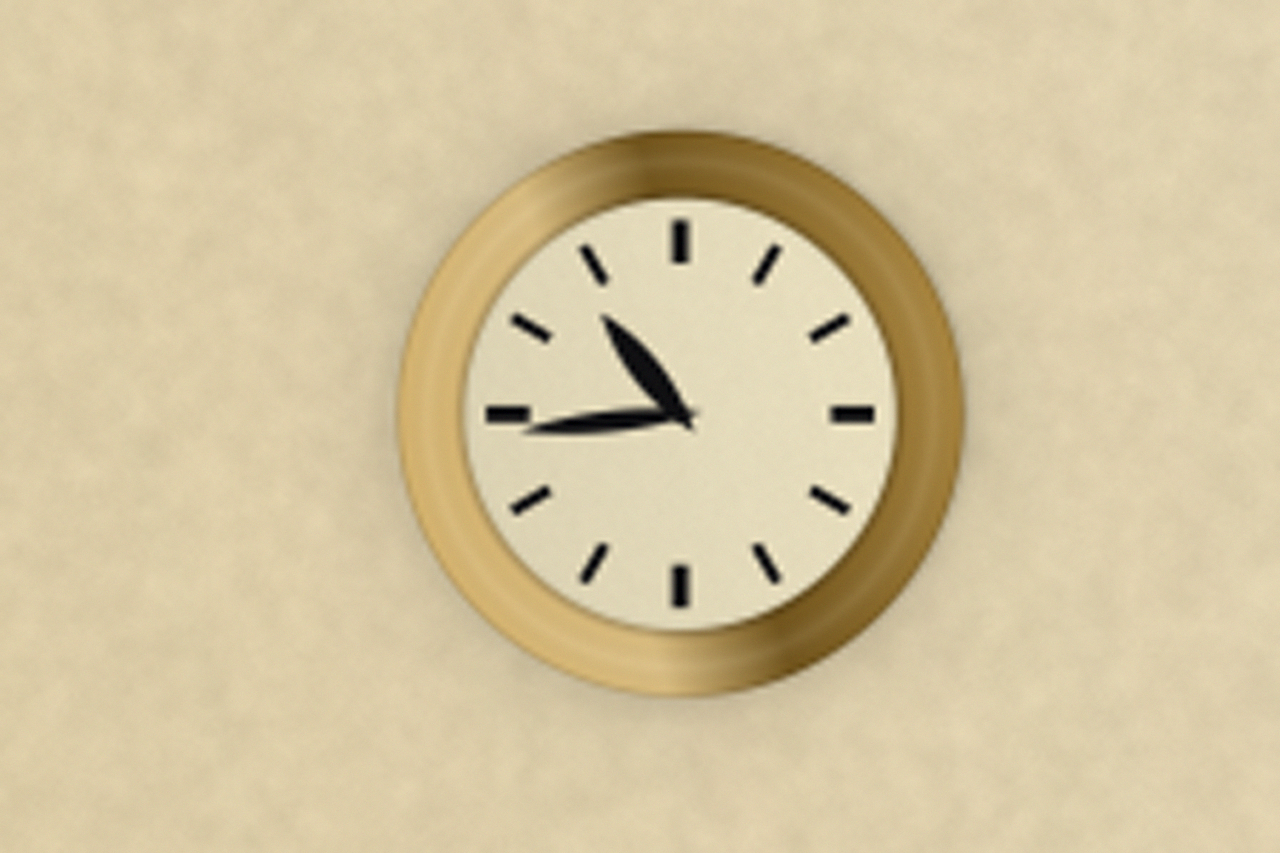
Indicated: 10,44
